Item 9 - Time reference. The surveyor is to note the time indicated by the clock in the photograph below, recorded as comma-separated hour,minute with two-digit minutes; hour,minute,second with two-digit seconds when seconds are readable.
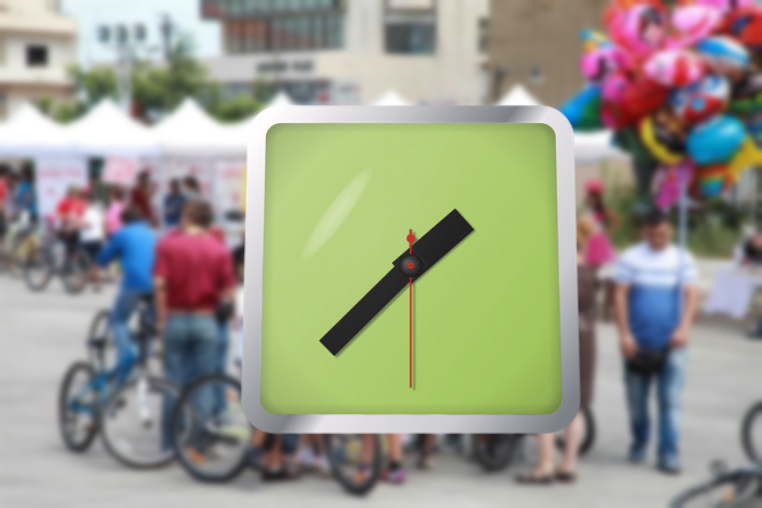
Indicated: 1,37,30
